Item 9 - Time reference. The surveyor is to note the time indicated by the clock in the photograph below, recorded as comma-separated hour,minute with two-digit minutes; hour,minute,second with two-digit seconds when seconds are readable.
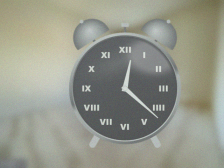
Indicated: 12,22
